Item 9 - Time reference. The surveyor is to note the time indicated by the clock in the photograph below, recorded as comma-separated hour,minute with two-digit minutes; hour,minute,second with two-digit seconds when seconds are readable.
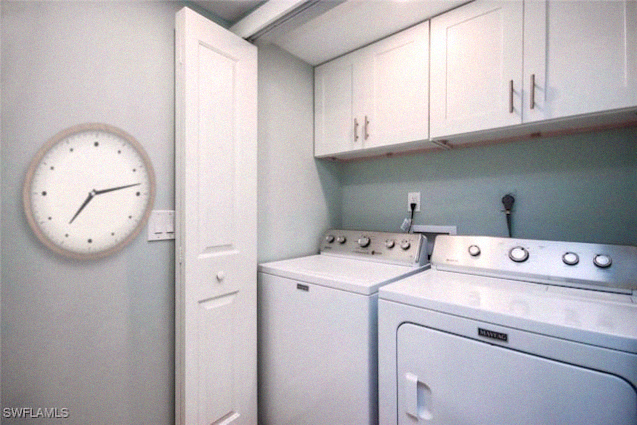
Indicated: 7,13
